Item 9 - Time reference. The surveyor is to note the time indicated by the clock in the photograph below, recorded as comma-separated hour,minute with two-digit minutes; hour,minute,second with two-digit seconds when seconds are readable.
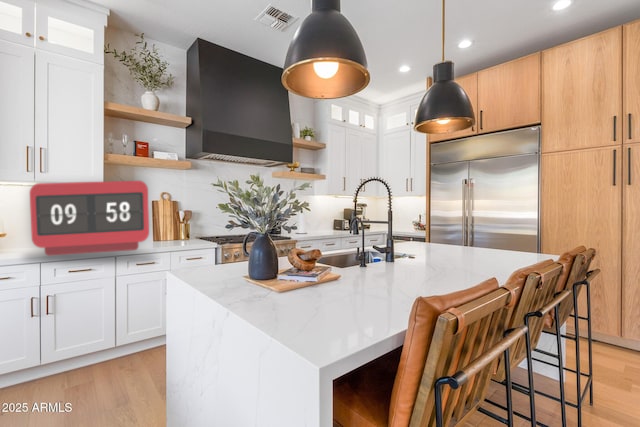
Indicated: 9,58
